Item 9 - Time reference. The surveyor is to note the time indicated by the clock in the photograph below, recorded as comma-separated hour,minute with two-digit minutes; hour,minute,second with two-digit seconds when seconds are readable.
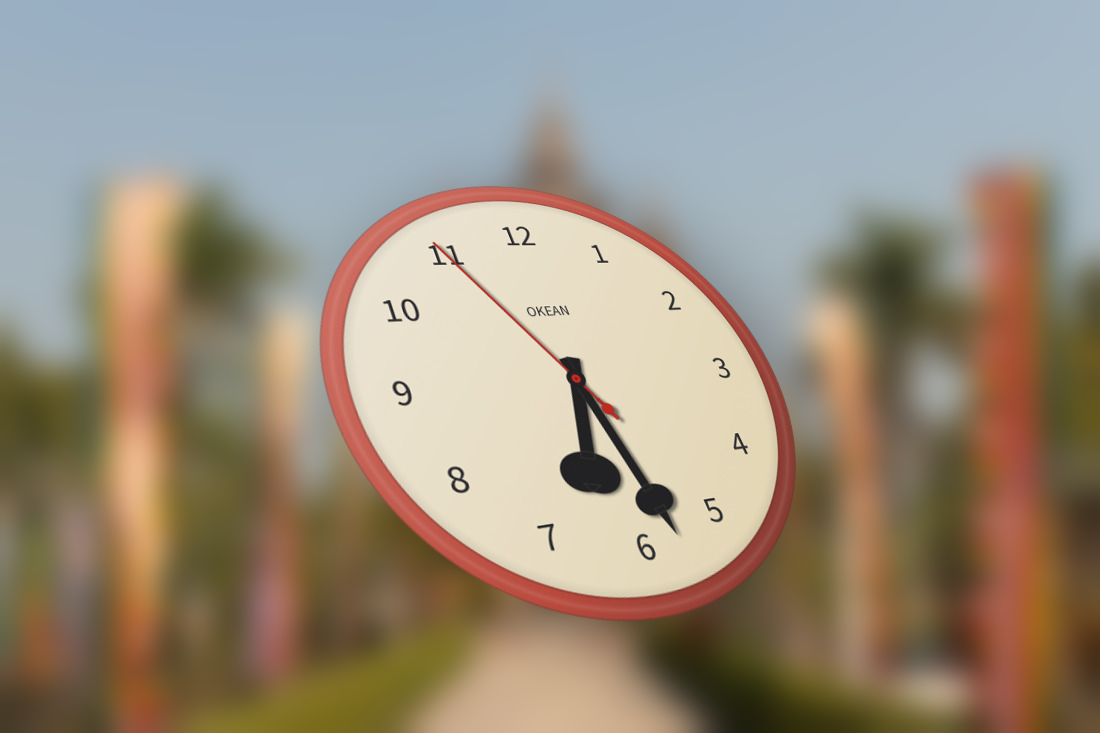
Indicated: 6,27,55
